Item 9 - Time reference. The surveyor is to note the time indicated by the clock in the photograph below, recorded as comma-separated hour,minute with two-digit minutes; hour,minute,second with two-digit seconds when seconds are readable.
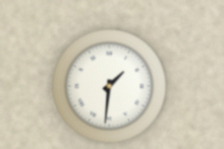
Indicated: 1,31
